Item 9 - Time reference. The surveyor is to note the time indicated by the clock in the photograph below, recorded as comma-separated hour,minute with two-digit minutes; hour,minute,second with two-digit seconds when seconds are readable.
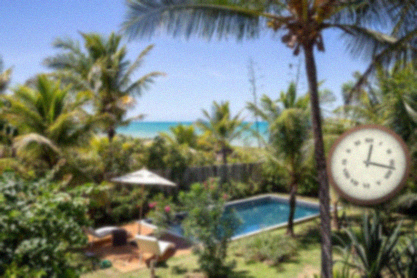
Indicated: 12,17
